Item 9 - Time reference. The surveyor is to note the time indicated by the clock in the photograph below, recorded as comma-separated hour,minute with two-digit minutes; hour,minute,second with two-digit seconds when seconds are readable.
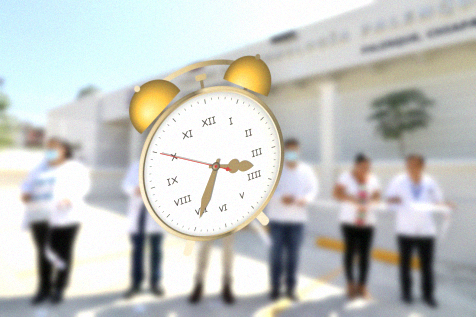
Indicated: 3,34,50
